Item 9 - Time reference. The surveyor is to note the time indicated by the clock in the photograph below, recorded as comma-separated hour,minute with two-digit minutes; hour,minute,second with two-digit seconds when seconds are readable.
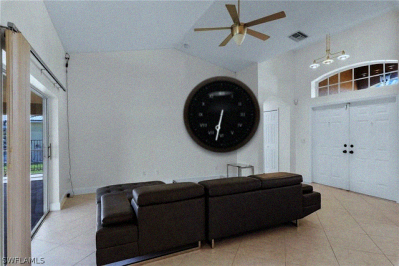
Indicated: 6,32
